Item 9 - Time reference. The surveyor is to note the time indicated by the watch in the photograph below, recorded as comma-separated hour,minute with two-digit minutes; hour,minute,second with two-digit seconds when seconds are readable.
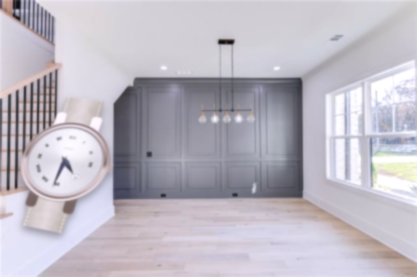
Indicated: 4,31
